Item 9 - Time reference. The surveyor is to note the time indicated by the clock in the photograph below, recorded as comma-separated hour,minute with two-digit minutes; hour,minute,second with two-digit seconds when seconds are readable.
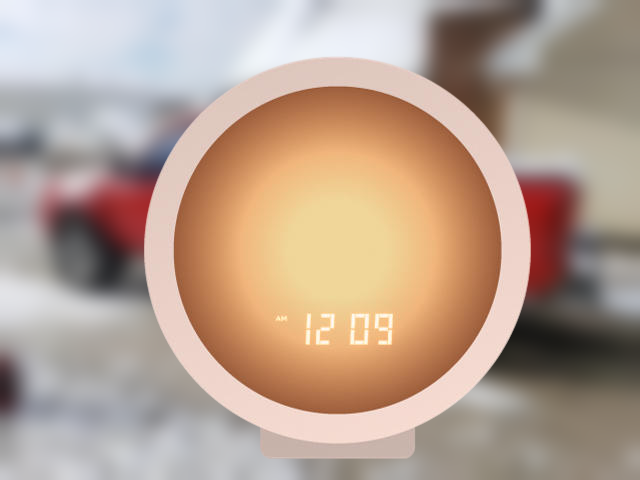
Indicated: 12,09
